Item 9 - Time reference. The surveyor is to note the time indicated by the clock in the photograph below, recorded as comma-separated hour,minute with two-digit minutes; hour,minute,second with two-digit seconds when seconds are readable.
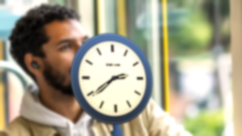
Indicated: 2,39
